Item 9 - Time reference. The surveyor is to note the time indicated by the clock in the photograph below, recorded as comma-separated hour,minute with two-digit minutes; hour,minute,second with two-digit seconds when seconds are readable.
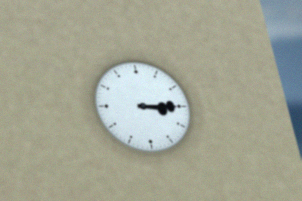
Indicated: 3,15
